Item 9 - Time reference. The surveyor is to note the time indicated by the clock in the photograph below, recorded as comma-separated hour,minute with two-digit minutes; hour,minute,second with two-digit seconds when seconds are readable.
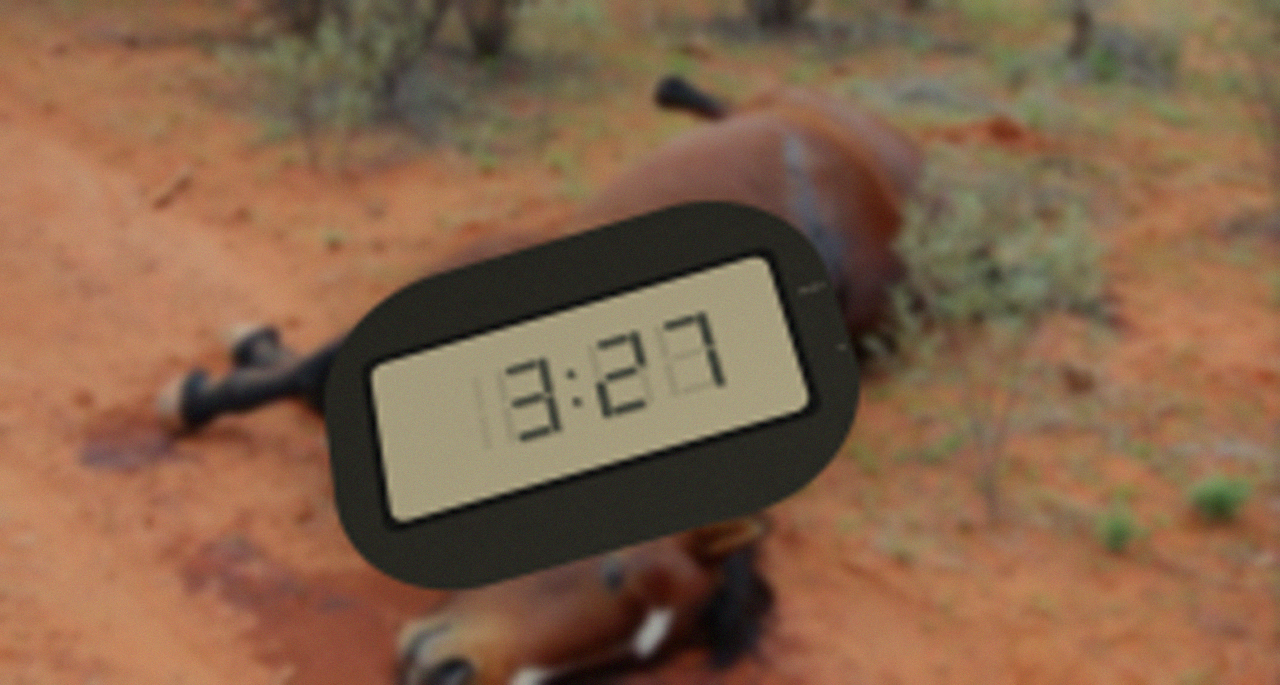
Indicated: 3,27
